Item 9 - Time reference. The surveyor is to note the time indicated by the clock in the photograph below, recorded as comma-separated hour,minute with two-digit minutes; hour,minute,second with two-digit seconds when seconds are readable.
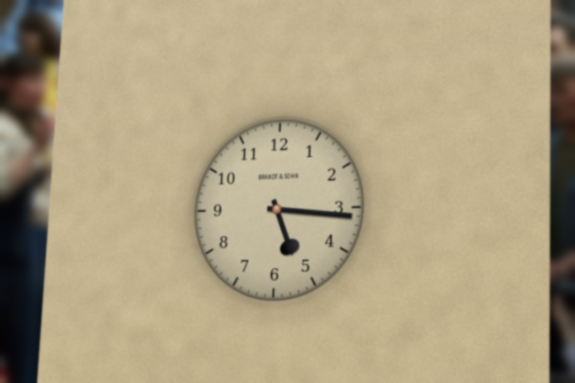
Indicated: 5,16
